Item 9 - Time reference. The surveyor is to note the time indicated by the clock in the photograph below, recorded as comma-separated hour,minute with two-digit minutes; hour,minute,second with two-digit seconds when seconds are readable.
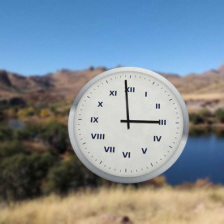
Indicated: 2,59
